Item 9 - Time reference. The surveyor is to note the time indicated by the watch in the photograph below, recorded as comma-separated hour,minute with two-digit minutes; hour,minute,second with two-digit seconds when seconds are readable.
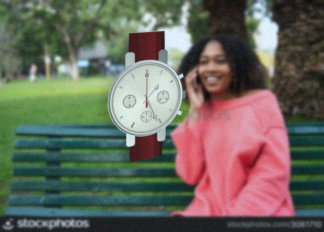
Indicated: 1,26
